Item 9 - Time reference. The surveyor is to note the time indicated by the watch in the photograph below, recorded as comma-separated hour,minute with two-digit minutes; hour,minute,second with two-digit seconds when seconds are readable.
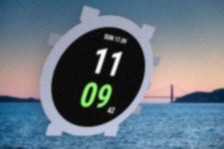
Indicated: 11,09
